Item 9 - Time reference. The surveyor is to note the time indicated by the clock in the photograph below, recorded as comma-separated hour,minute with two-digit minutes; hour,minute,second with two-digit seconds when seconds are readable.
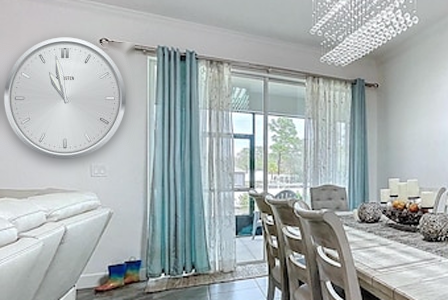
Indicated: 10,58
